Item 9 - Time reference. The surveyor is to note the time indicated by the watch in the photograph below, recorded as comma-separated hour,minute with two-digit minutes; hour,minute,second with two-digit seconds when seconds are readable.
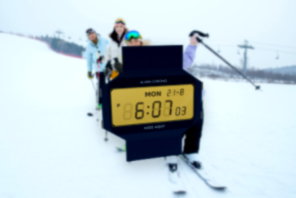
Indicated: 6,07
